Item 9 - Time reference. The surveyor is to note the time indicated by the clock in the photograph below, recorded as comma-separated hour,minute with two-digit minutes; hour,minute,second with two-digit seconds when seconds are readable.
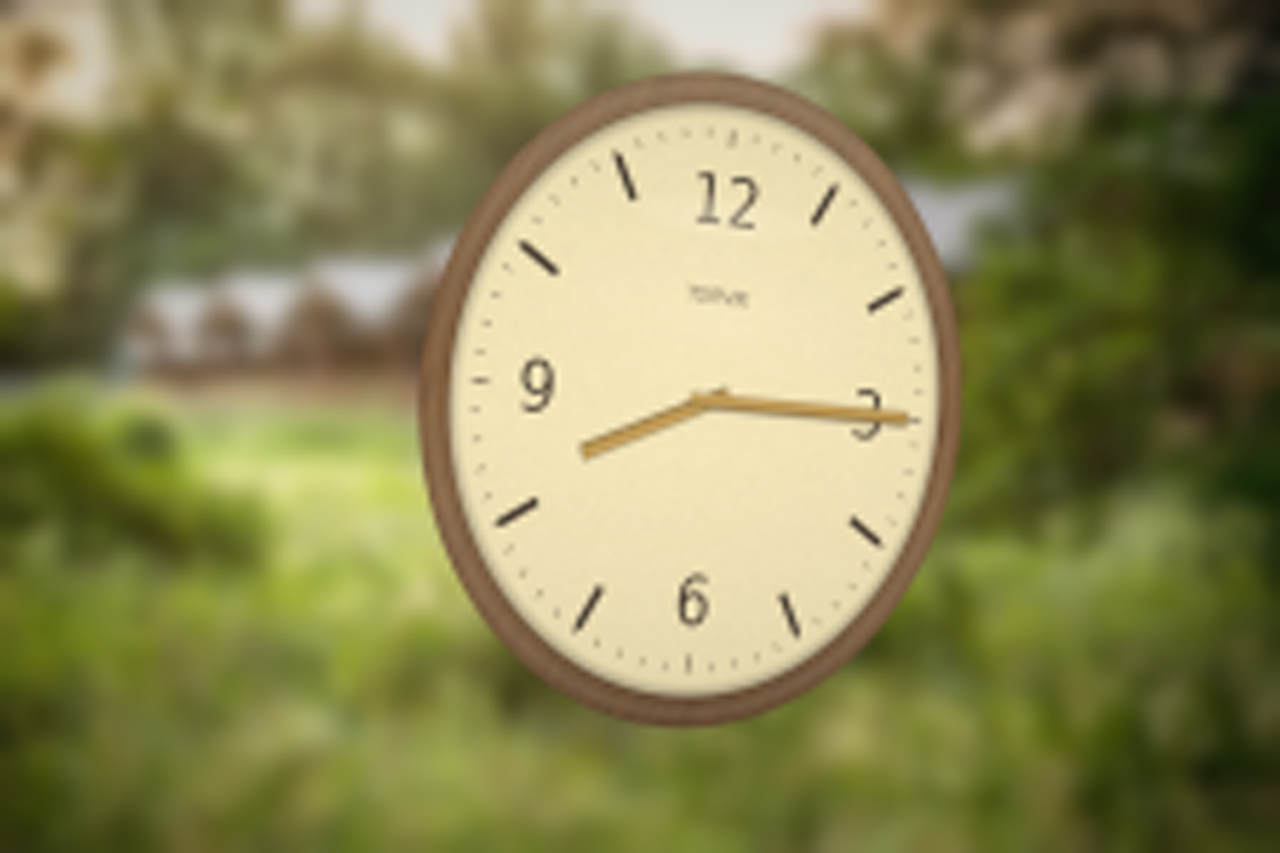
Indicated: 8,15
